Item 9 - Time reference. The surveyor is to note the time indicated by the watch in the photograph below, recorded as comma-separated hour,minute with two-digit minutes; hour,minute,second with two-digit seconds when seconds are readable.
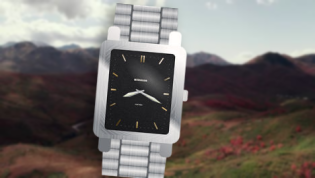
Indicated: 8,19
